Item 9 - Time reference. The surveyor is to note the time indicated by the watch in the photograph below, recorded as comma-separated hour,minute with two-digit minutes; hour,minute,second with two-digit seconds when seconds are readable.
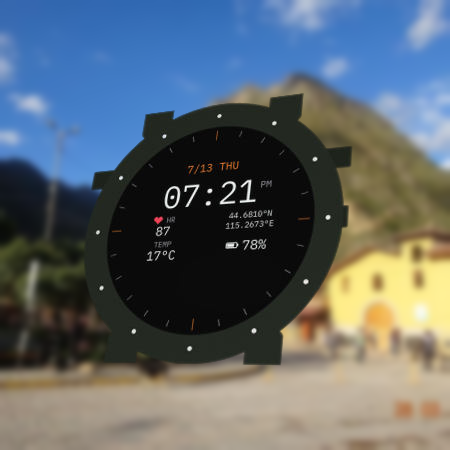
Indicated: 7,21
